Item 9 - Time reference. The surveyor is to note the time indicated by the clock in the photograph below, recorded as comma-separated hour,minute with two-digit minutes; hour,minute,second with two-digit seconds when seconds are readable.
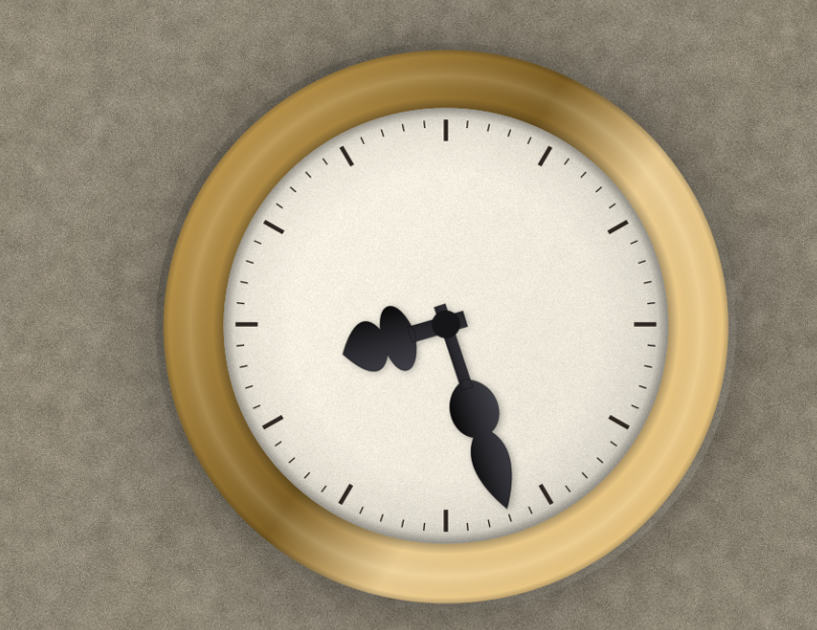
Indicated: 8,27
